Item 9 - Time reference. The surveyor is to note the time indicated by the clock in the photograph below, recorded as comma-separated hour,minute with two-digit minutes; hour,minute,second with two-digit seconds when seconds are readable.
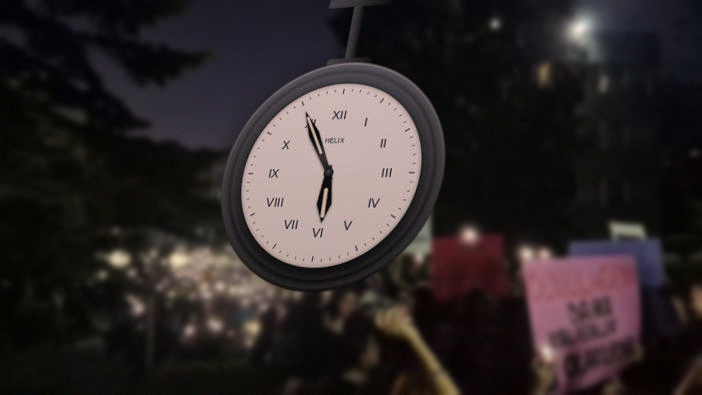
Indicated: 5,55
